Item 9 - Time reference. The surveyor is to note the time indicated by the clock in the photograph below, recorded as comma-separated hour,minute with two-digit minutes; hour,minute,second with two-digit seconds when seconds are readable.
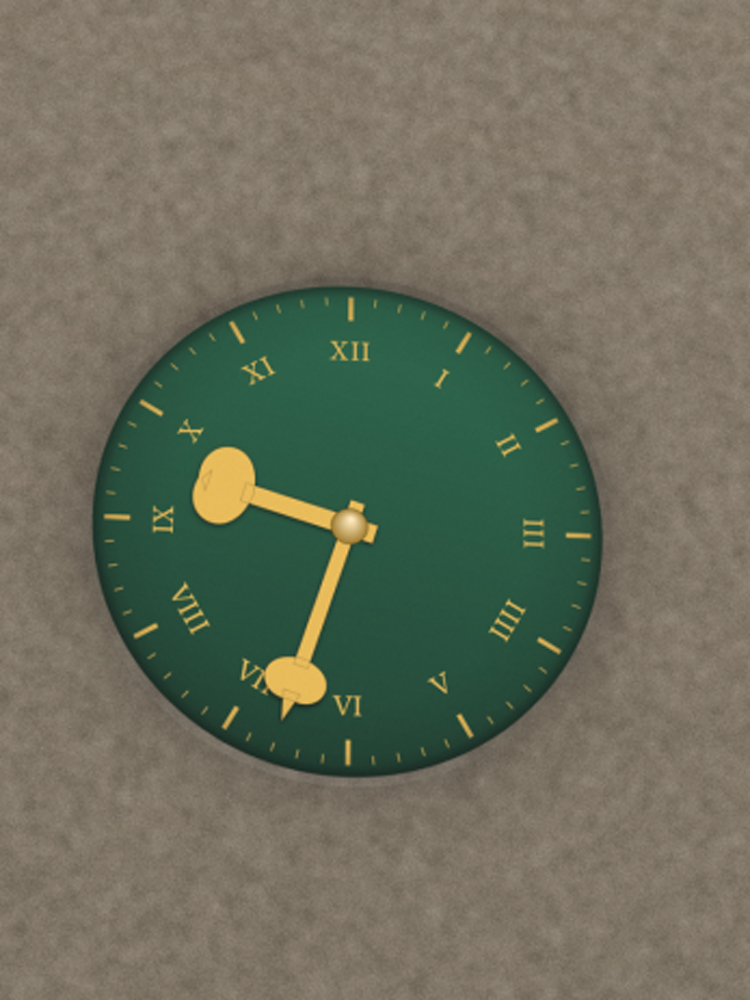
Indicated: 9,33
